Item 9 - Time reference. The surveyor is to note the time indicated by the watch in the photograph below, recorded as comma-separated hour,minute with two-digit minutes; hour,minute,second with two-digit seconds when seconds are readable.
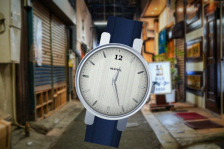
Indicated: 12,26
